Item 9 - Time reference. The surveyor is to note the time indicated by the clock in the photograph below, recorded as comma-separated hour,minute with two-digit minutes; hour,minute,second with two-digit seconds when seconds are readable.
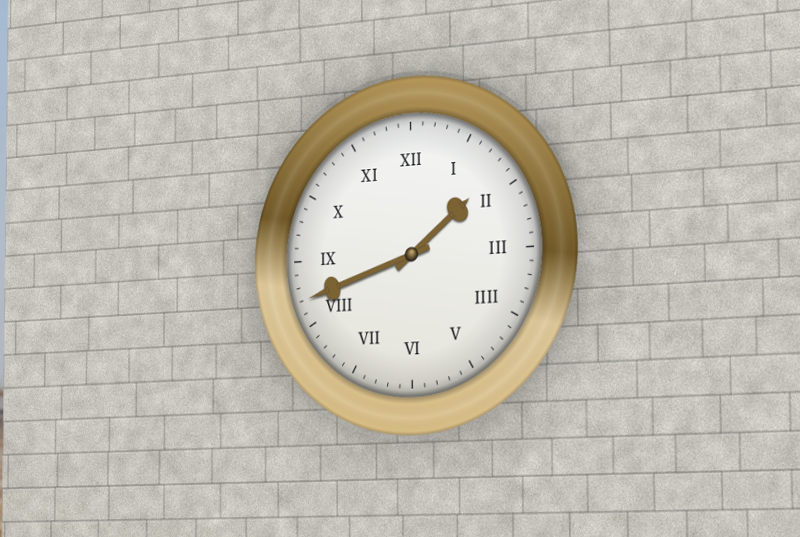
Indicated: 1,42
